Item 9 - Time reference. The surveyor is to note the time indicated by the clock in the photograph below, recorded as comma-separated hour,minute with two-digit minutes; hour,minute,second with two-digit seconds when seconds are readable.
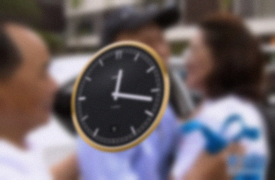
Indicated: 12,17
